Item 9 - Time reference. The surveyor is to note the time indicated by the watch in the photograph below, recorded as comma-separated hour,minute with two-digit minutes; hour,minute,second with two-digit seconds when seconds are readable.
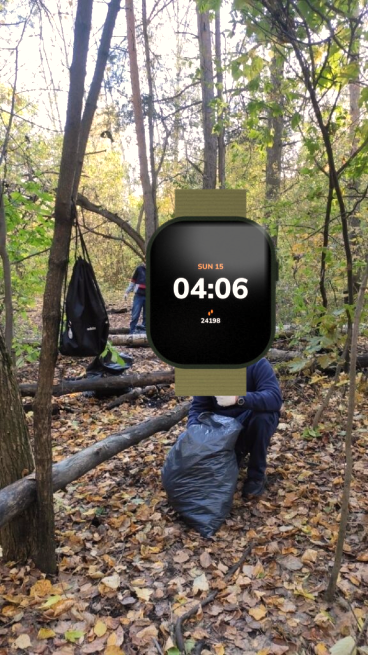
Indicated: 4,06
